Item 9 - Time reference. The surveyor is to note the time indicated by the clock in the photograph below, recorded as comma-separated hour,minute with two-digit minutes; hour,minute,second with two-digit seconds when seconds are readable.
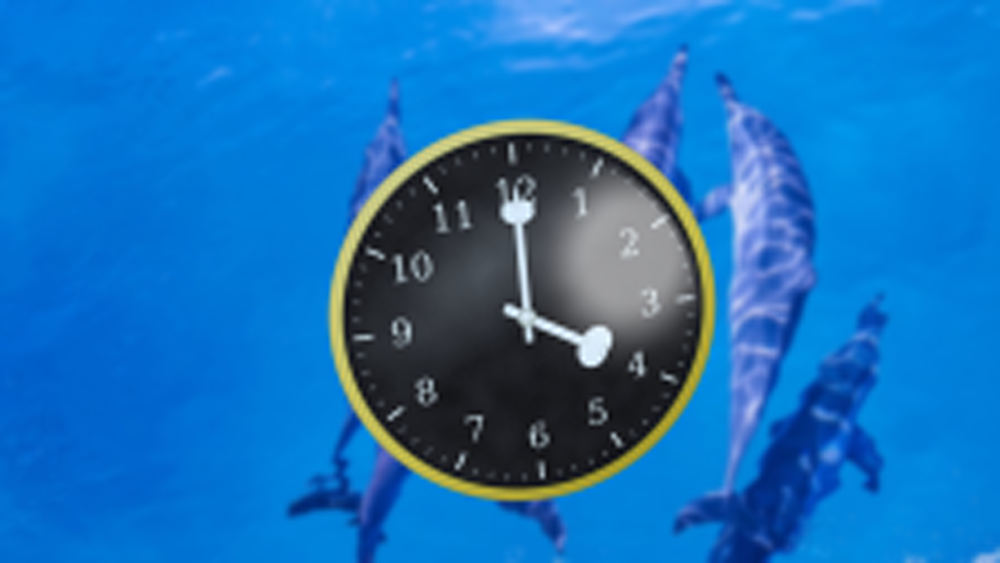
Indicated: 4,00
